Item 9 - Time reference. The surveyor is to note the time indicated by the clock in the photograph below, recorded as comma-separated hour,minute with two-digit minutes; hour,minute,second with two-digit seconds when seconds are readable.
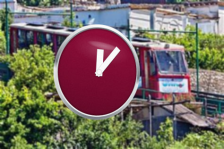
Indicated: 12,07
